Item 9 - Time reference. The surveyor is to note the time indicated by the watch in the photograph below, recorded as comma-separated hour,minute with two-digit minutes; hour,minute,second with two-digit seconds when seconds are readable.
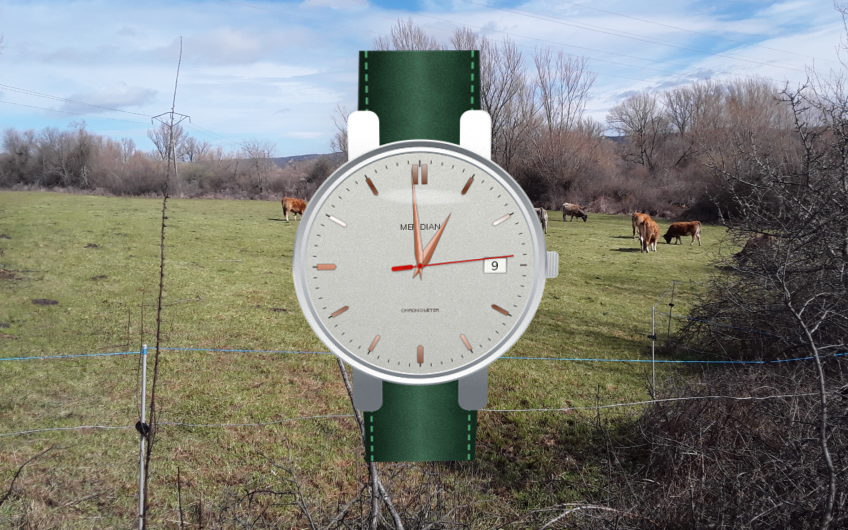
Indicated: 12,59,14
